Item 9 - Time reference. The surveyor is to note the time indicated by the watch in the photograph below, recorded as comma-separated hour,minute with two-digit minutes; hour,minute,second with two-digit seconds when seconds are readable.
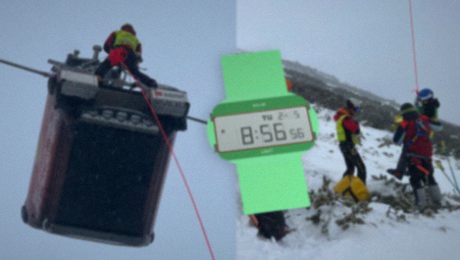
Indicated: 8,56
